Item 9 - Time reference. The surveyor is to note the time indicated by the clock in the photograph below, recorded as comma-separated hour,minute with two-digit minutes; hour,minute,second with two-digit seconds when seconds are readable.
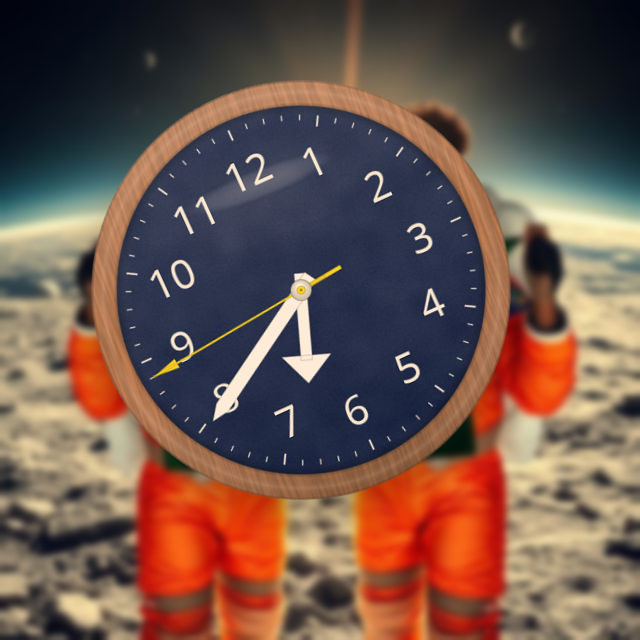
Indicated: 6,39,44
